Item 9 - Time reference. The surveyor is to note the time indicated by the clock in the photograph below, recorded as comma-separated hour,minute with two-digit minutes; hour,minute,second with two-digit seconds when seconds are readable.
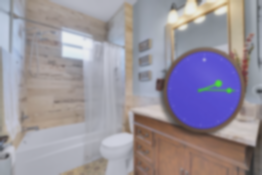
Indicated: 2,15
